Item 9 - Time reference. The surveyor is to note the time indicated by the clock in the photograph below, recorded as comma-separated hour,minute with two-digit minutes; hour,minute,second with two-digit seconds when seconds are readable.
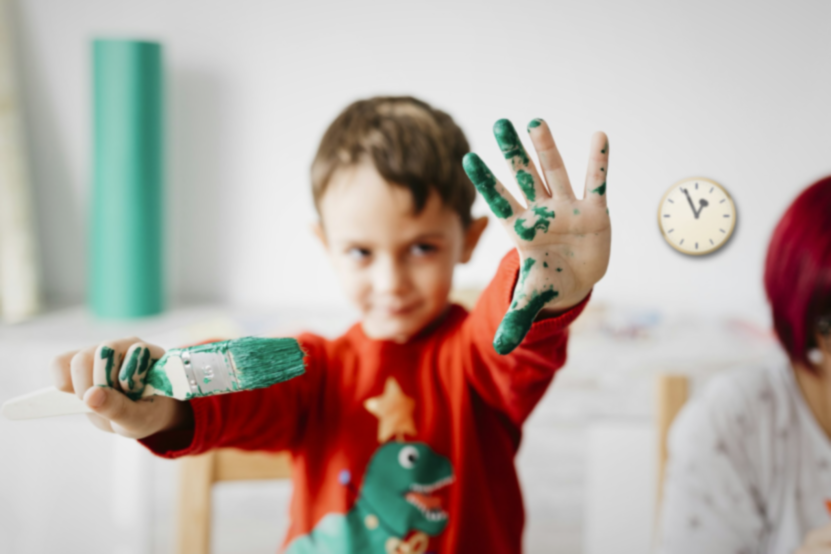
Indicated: 12,56
